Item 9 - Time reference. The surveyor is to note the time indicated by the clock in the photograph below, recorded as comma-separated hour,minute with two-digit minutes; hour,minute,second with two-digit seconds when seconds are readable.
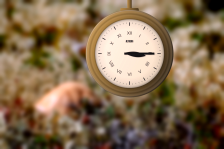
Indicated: 3,15
